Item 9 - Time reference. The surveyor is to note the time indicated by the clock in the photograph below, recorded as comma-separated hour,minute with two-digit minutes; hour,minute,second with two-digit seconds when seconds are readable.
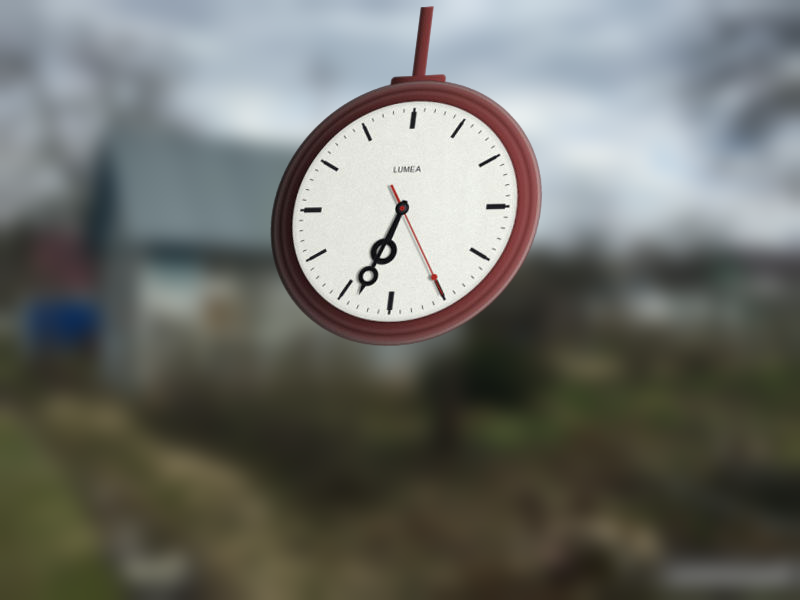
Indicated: 6,33,25
